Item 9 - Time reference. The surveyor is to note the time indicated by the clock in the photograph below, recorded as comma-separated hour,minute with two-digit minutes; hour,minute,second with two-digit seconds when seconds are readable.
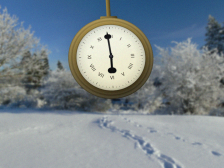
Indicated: 5,59
